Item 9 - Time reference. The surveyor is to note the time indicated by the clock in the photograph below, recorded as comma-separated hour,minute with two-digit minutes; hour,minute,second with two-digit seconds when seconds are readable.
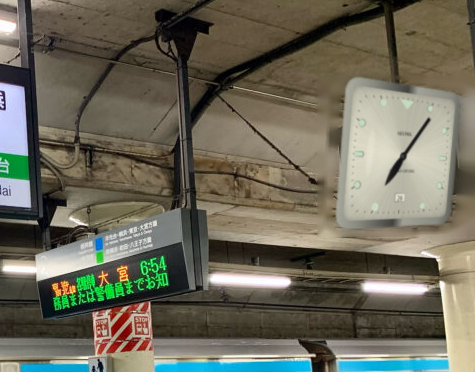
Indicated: 7,06
